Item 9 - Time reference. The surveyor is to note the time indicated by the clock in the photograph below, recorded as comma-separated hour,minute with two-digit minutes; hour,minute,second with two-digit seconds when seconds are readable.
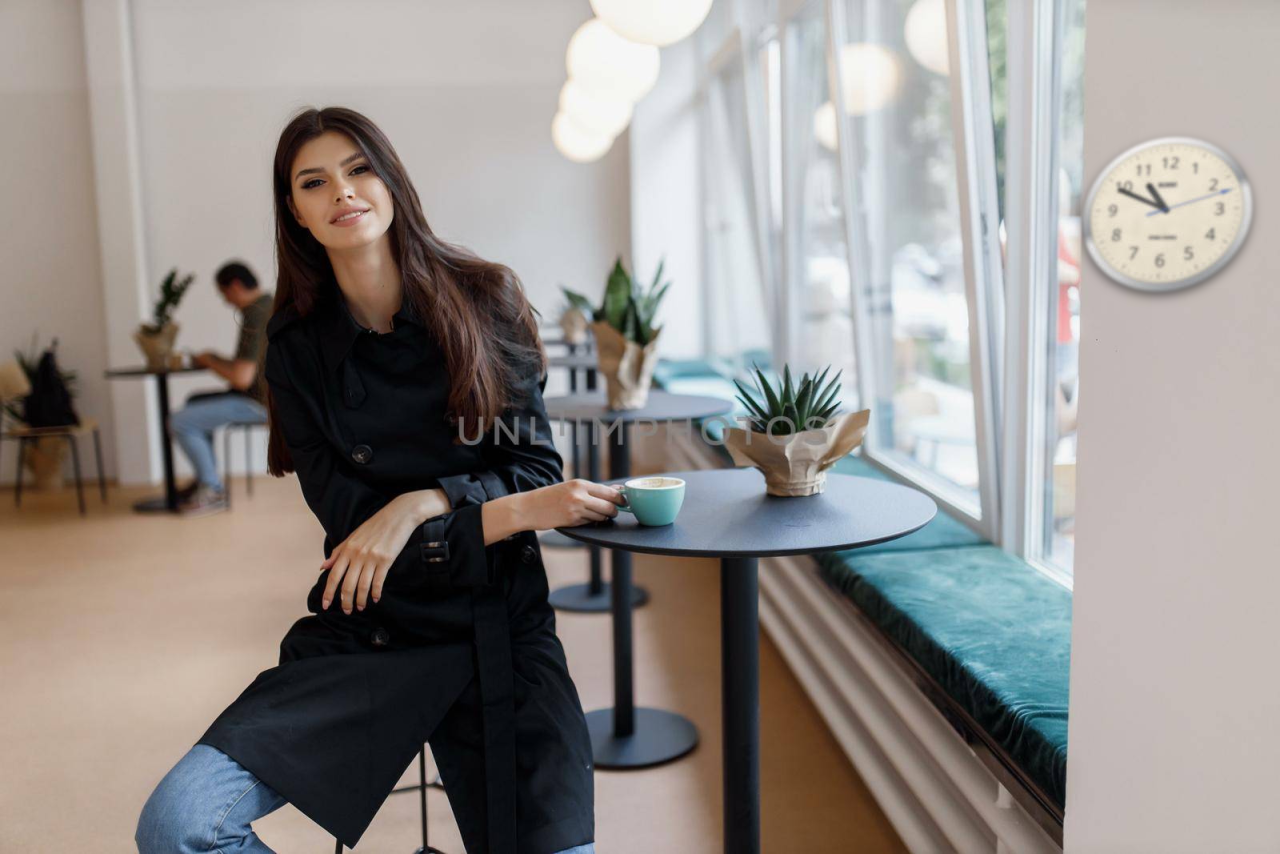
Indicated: 10,49,12
